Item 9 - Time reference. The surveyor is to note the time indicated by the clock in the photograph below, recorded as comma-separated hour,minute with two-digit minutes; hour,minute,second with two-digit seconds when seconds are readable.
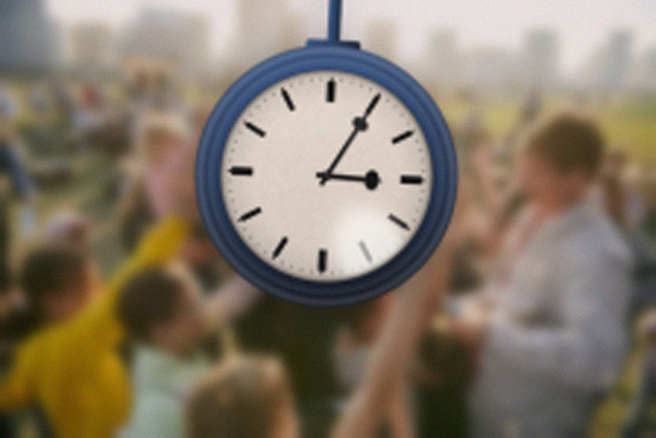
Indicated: 3,05
